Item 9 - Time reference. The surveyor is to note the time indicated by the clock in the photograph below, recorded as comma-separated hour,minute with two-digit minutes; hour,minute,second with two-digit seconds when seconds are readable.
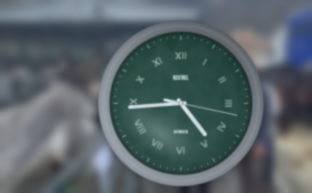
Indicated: 4,44,17
